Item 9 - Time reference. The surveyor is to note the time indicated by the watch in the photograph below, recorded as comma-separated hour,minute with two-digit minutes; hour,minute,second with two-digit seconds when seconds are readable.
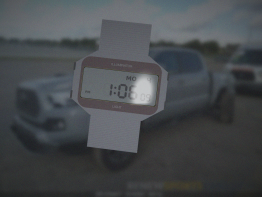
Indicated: 1,06,09
